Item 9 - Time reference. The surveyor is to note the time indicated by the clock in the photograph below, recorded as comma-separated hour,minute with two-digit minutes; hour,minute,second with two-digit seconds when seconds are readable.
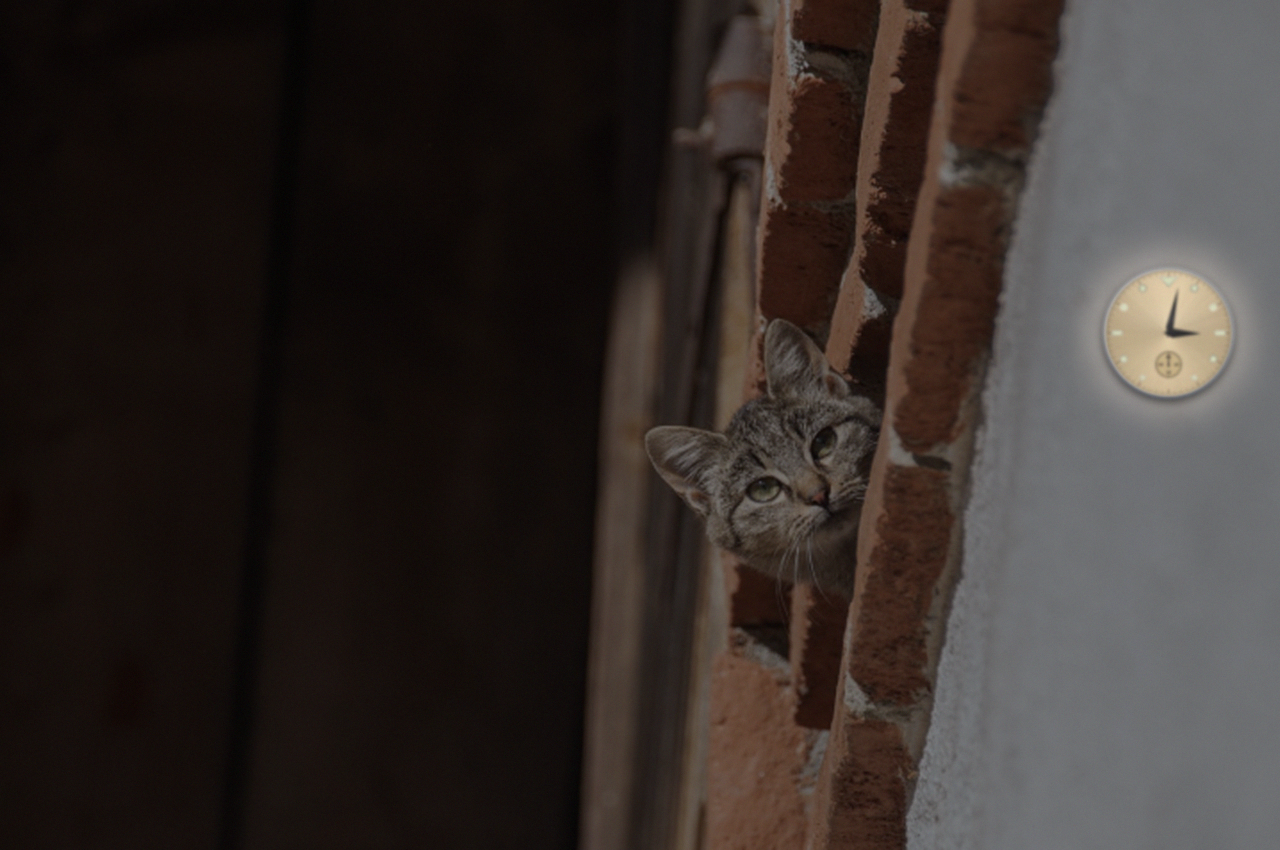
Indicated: 3,02
